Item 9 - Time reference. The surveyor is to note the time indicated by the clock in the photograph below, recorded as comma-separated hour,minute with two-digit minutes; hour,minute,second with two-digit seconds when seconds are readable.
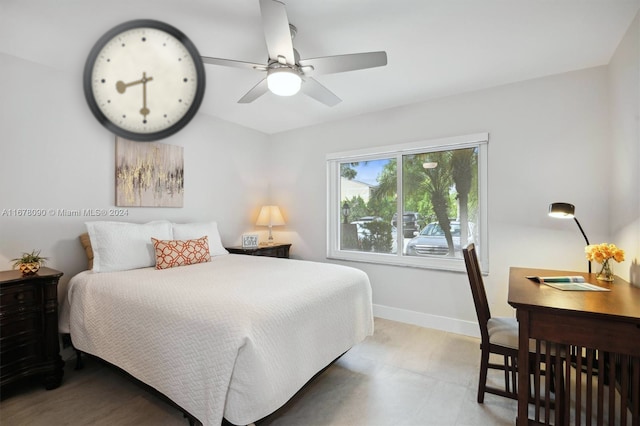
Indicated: 8,30
